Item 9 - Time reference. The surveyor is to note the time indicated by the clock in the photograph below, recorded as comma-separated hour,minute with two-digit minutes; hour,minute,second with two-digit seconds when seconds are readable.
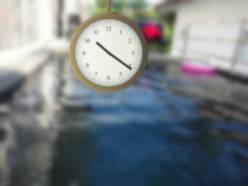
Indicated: 10,21
